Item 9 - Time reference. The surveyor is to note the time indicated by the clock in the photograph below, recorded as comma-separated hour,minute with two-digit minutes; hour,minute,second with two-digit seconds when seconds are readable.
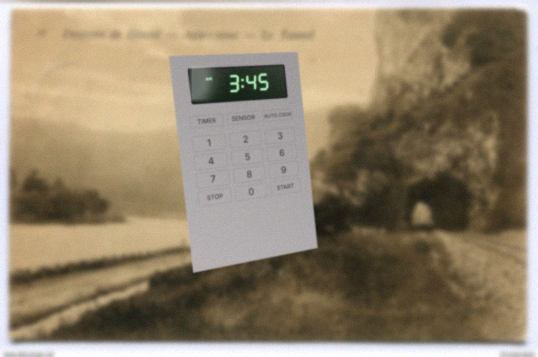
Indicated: 3,45
